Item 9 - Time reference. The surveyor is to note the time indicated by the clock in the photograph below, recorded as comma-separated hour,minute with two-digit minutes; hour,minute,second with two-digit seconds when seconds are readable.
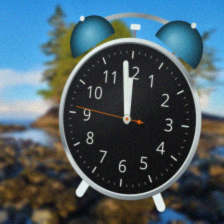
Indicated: 11,58,46
